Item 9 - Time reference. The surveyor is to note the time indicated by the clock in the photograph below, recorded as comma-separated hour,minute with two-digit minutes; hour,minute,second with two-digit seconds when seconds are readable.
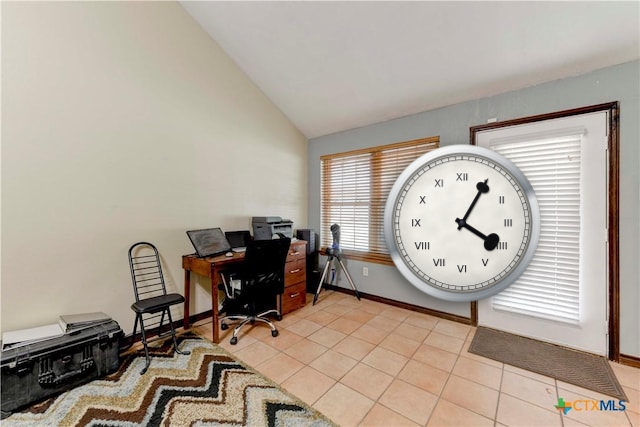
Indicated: 4,05
